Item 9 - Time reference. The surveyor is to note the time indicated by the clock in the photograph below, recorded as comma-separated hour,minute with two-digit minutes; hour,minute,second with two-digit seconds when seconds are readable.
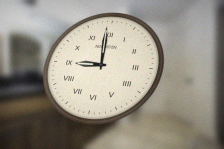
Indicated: 8,59
